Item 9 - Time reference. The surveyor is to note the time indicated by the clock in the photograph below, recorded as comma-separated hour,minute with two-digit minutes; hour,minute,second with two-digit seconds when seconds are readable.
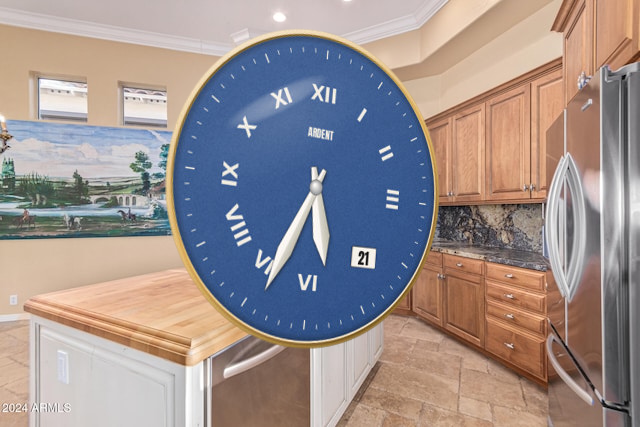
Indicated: 5,34
